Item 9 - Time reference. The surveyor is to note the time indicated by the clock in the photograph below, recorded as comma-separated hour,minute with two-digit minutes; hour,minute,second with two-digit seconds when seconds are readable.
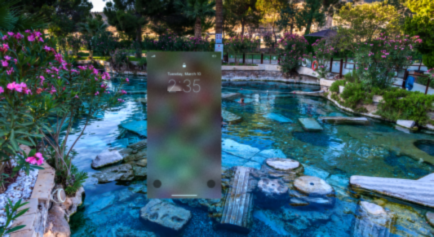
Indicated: 2,35
